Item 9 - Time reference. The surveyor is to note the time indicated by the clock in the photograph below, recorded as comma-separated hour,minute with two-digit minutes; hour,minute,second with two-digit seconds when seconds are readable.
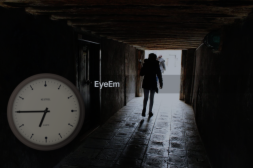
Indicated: 6,45
